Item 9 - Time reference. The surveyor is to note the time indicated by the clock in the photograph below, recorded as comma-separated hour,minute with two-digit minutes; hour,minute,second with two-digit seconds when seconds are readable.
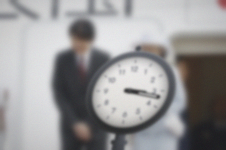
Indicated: 3,17
